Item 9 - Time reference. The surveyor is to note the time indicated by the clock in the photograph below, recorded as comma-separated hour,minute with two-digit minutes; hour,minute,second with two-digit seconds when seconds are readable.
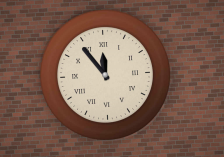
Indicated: 11,54
